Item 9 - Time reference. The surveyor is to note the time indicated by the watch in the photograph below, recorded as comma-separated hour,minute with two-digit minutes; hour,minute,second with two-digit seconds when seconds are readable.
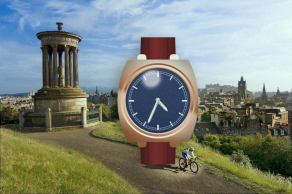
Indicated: 4,34
